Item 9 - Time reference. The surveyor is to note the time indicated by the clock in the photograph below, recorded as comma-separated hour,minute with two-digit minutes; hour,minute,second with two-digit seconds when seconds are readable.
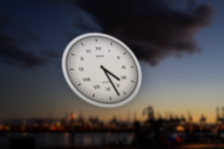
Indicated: 4,27
